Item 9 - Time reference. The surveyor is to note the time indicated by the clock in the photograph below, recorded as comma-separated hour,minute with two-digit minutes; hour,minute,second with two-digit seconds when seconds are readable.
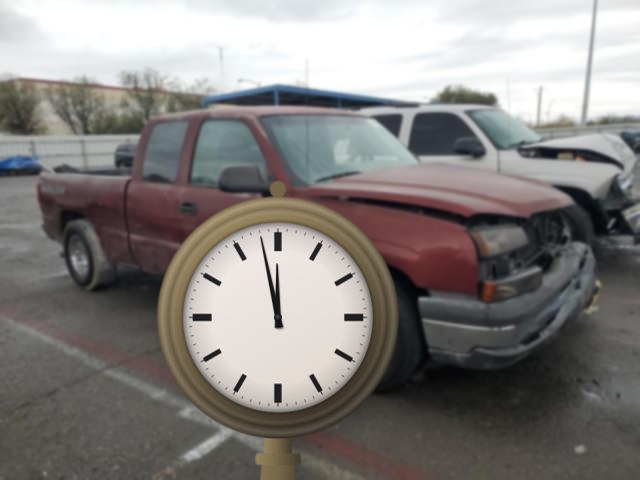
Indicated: 11,58
